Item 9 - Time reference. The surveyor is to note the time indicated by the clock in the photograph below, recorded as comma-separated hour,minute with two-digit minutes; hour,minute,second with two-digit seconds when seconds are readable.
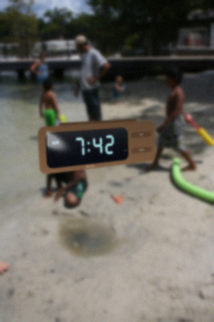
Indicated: 7,42
